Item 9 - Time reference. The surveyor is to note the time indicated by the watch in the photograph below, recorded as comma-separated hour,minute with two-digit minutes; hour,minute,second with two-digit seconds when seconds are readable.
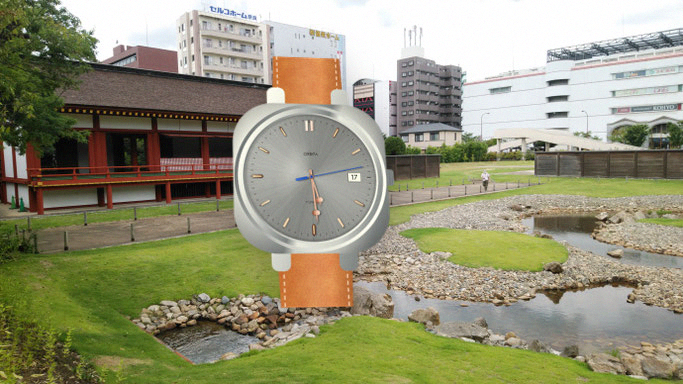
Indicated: 5,29,13
